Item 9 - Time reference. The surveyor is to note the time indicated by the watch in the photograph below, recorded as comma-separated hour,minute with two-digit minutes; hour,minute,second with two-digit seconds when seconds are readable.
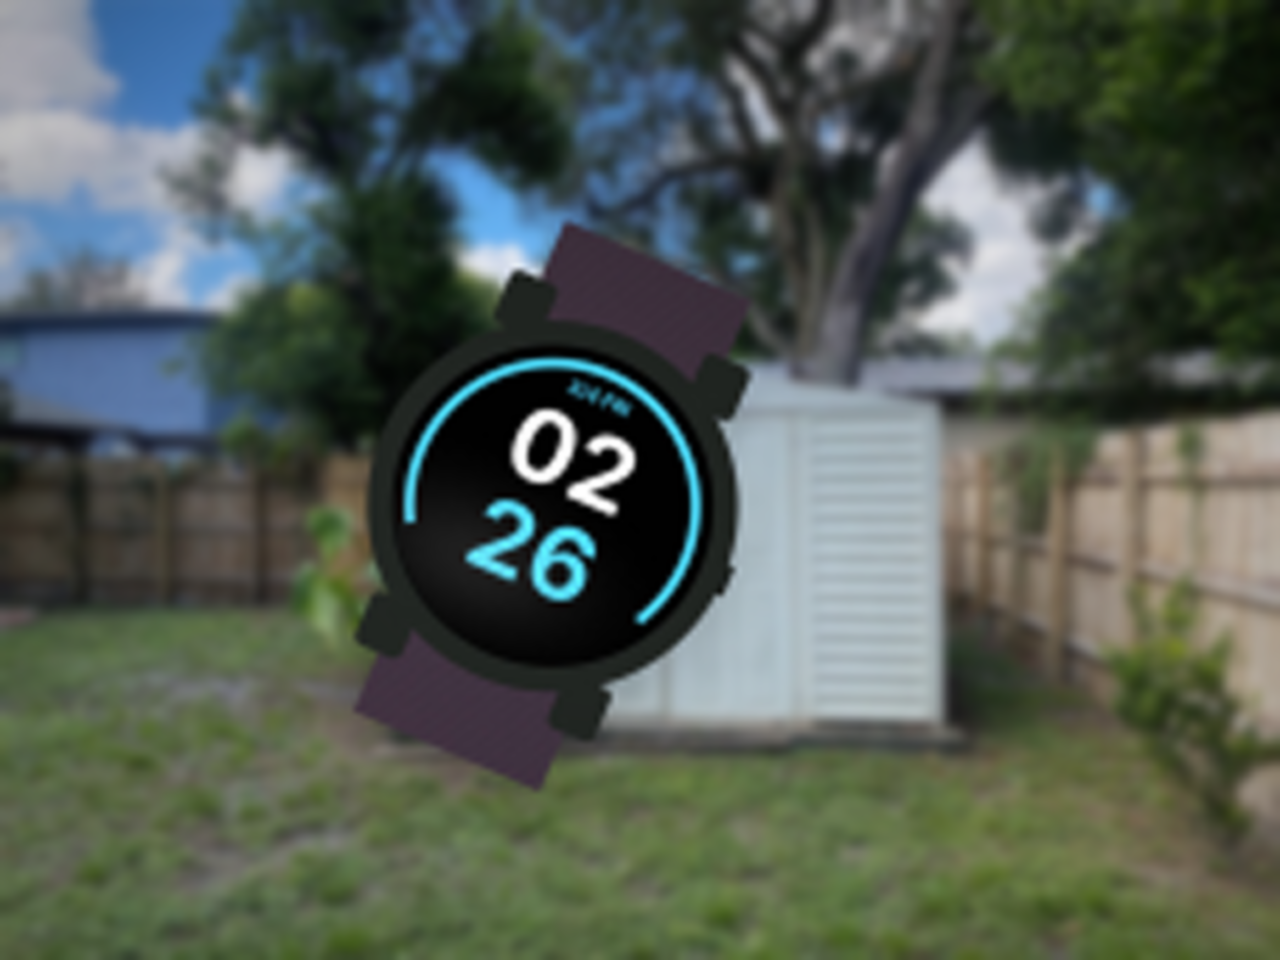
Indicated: 2,26
